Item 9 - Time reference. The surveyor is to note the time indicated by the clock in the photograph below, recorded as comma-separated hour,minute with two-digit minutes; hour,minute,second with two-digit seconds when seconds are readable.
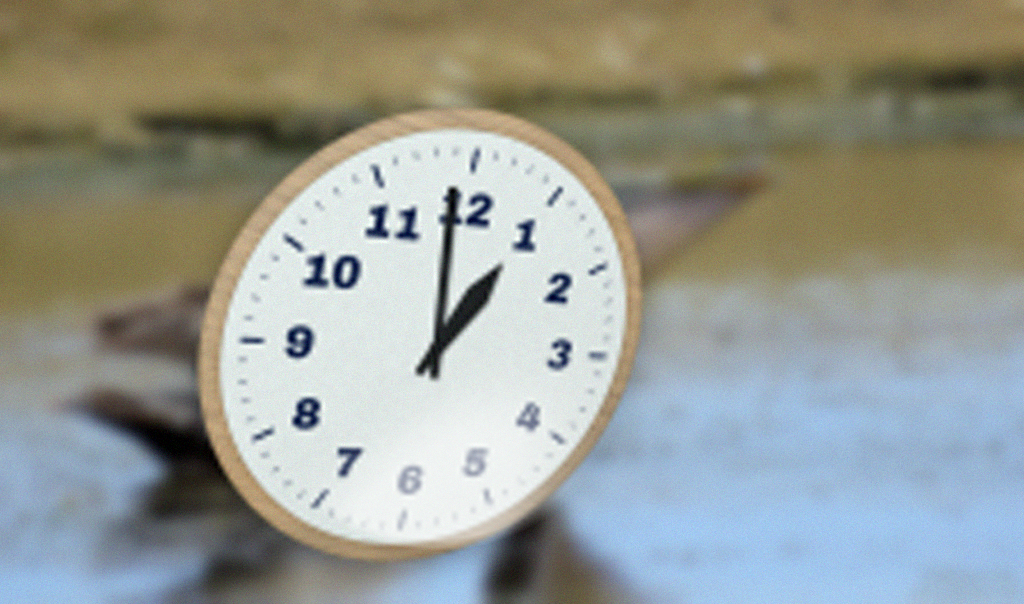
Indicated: 12,59
